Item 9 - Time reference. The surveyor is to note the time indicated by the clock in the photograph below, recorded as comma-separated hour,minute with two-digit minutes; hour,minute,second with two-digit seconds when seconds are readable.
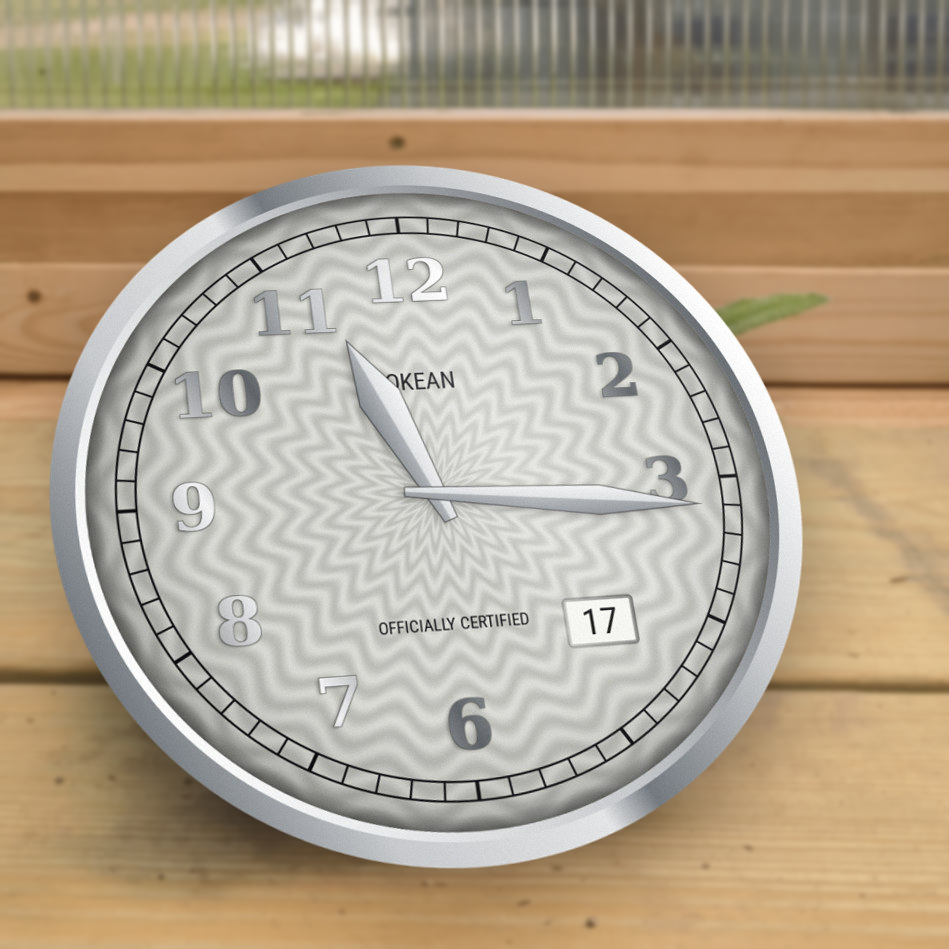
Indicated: 11,16
